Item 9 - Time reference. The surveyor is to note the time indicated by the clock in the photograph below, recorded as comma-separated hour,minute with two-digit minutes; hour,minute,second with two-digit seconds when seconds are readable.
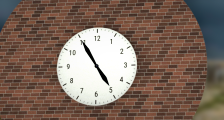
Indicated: 4,55
